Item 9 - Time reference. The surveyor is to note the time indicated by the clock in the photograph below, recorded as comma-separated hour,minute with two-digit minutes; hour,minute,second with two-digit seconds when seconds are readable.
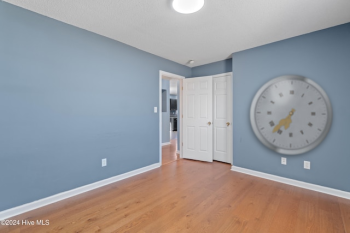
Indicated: 6,37
